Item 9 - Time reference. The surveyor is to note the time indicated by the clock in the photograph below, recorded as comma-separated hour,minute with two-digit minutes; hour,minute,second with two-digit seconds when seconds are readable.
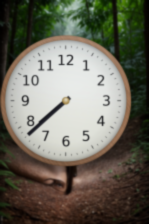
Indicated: 7,38
